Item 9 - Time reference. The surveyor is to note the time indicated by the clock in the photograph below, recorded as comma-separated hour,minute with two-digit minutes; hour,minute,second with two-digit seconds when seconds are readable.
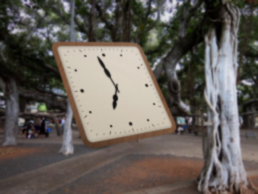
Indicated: 6,58
